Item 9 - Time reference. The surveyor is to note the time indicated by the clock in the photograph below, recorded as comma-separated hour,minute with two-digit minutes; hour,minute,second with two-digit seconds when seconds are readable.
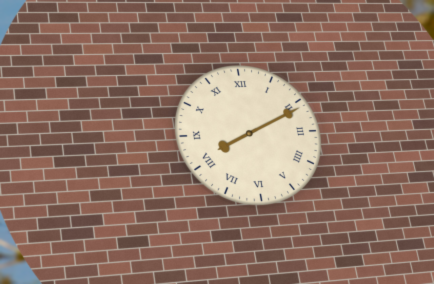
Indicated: 8,11
